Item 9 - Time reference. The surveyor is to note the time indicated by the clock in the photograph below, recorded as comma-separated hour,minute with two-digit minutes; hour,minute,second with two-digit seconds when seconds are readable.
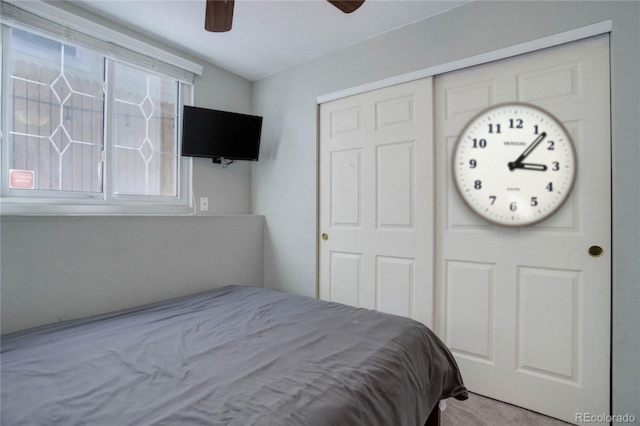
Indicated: 3,07
